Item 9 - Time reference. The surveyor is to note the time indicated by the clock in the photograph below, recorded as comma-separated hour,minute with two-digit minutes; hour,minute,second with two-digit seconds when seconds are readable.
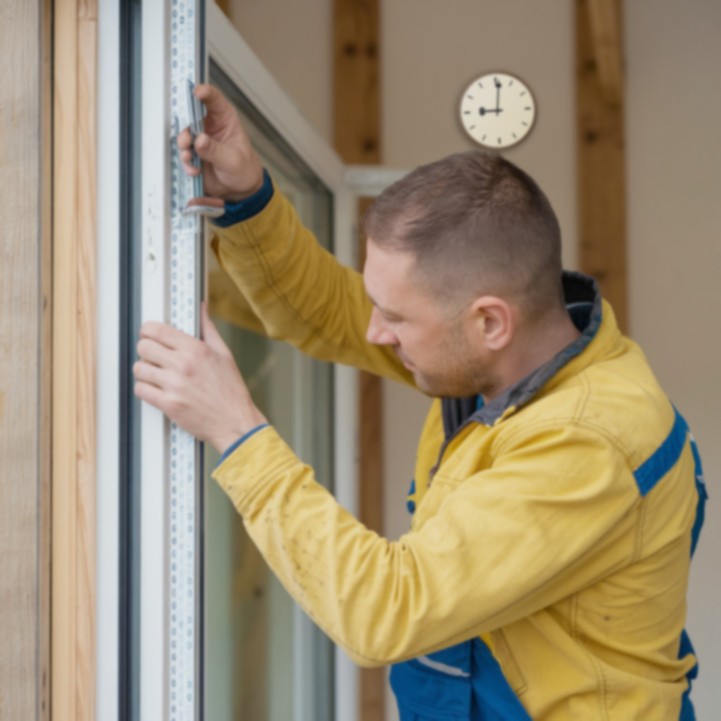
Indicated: 9,01
